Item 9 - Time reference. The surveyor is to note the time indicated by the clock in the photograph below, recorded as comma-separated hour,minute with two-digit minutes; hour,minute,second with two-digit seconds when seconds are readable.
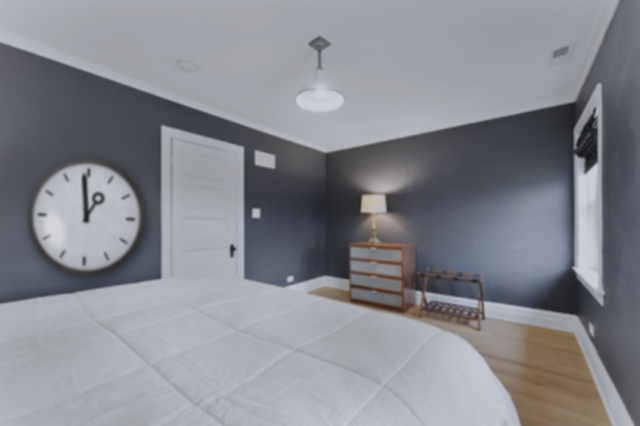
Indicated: 12,59
